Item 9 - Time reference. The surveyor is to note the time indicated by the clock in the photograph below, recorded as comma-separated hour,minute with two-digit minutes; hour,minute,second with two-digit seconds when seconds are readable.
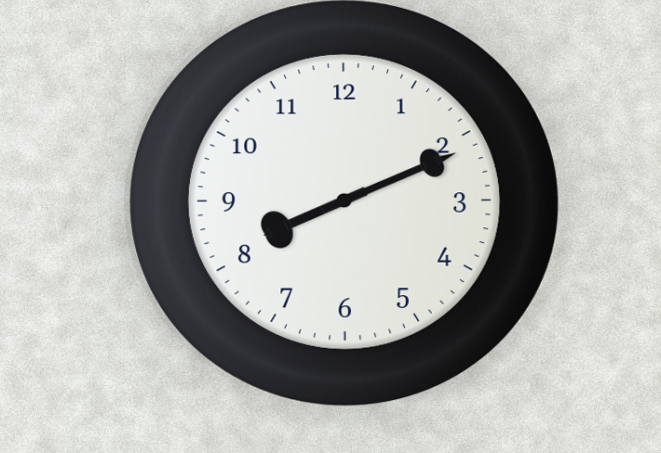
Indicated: 8,11
